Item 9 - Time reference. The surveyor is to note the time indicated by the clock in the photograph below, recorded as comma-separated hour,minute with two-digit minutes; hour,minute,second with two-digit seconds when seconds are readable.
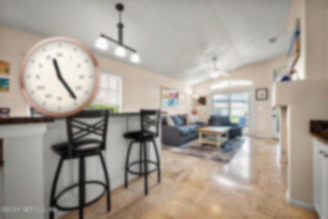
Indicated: 11,24
